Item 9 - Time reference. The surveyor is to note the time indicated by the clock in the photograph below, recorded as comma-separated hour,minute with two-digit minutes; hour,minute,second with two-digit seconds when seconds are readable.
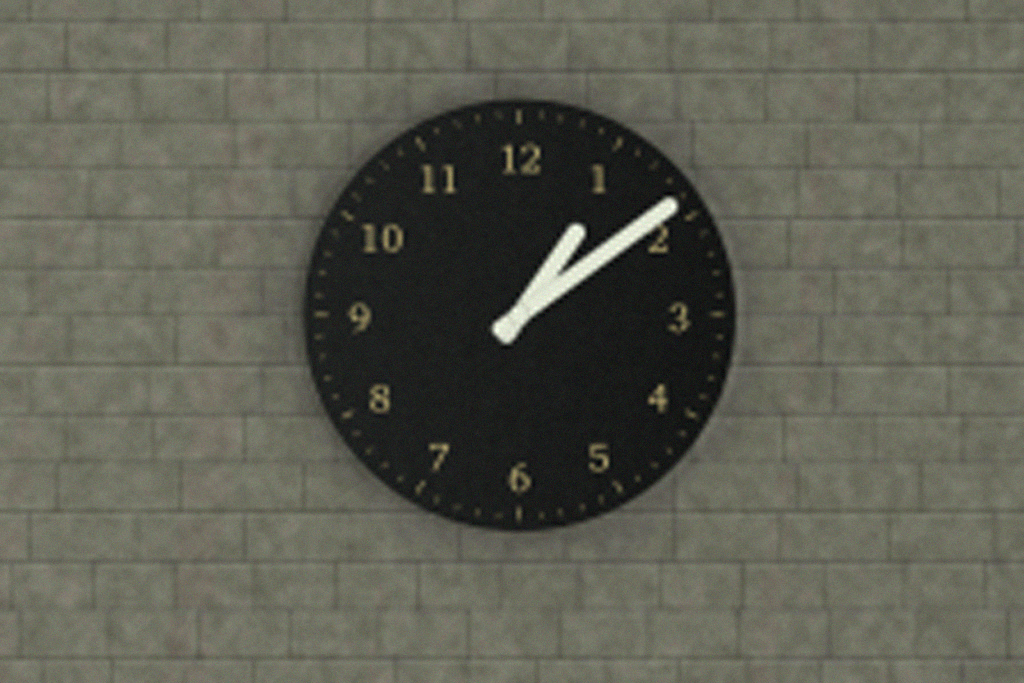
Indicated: 1,09
